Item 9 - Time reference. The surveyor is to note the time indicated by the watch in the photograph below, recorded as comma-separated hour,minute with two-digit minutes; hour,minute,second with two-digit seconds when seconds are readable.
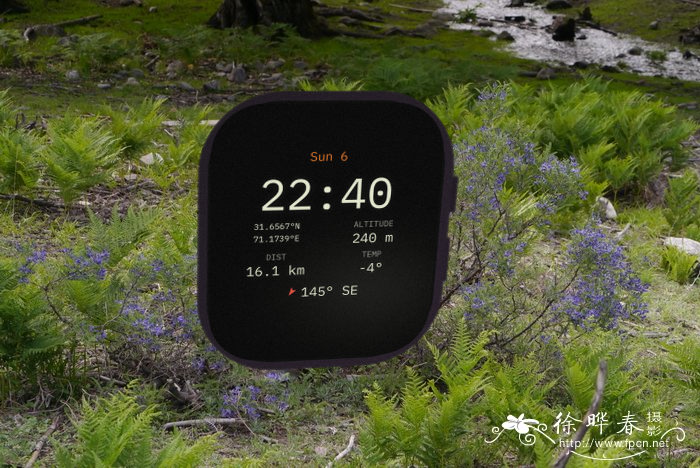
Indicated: 22,40
